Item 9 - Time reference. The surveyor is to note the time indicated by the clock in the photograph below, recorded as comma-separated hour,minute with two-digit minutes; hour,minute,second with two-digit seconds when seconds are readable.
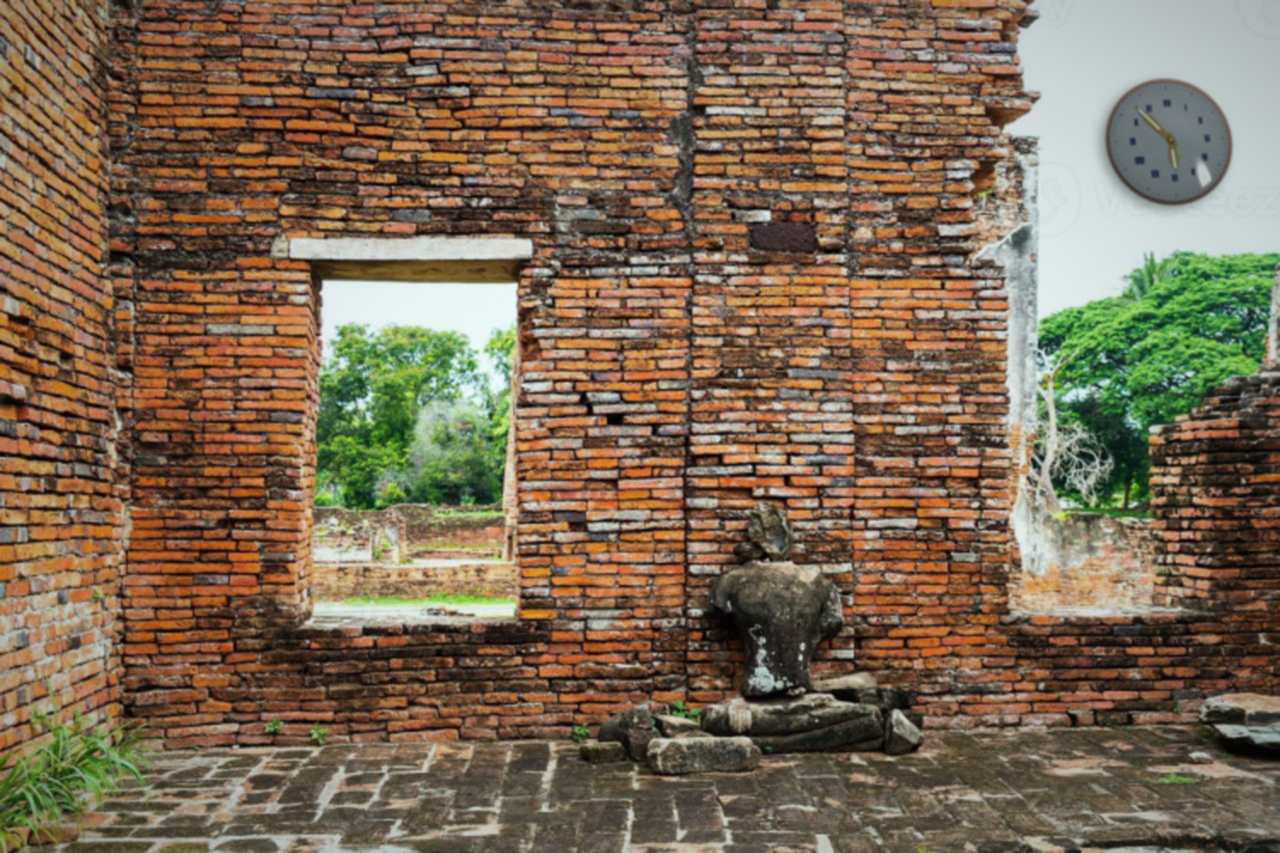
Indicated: 5,53
